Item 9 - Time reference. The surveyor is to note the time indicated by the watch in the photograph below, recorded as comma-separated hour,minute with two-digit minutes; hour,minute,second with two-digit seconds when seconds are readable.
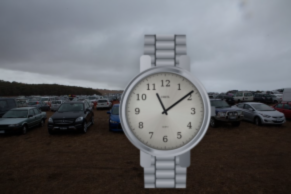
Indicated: 11,09
